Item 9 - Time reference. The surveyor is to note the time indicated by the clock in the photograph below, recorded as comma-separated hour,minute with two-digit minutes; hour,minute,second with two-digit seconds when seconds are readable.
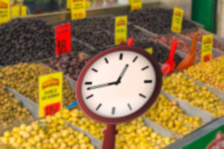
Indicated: 12,43
